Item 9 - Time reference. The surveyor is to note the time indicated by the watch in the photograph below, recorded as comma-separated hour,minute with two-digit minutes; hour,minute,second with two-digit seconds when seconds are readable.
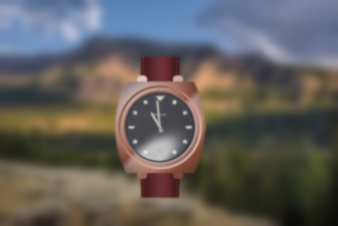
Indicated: 10,59
